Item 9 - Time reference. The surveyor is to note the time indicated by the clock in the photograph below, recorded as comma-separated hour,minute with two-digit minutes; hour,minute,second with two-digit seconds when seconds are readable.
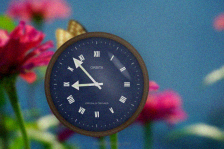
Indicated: 8,53
